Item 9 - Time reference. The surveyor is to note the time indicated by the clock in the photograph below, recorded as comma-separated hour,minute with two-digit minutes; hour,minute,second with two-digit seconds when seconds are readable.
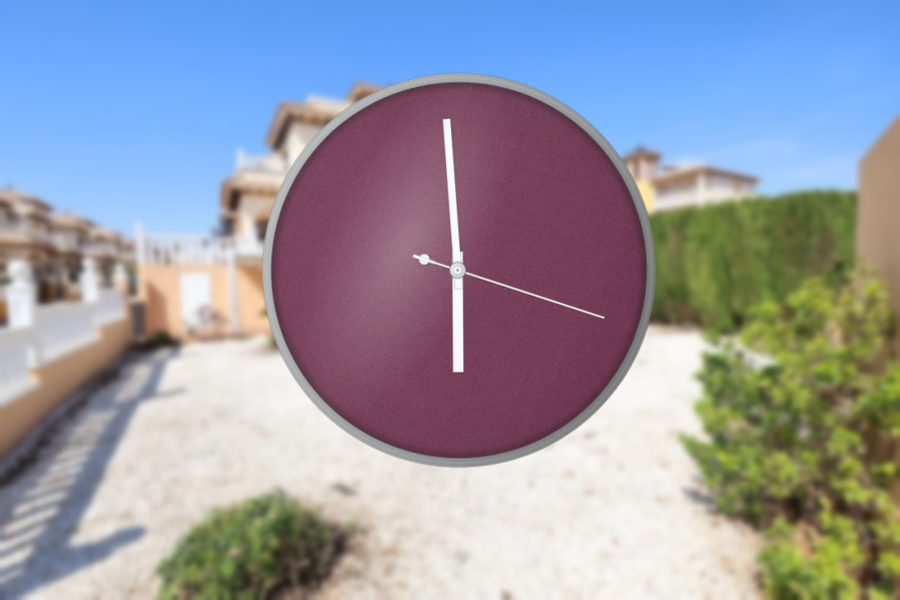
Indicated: 5,59,18
